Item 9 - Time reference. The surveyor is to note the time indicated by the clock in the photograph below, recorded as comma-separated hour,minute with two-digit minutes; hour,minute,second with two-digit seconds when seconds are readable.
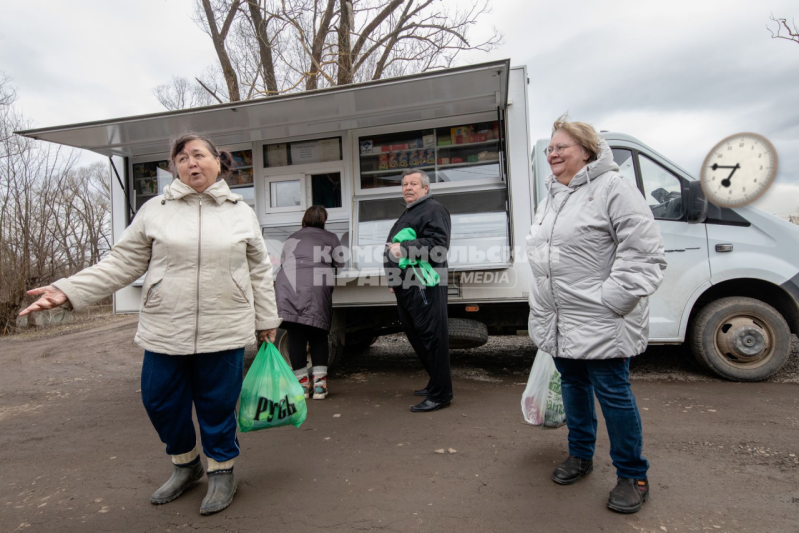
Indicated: 6,45
